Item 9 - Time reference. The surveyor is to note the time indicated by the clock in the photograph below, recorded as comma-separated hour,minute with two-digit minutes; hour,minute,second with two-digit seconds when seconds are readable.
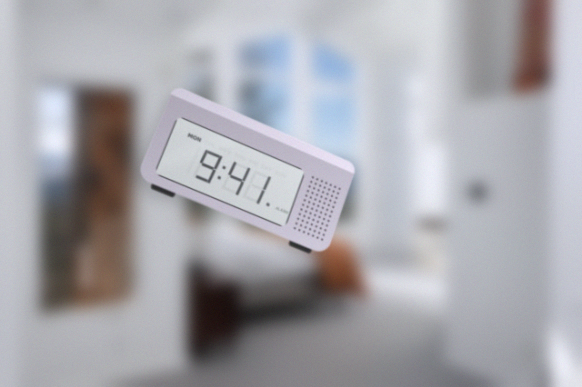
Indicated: 9,41
